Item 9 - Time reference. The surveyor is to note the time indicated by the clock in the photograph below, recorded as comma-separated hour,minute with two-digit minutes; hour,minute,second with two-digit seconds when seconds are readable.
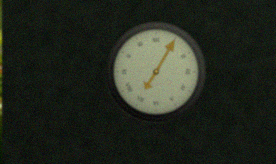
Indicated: 7,05
